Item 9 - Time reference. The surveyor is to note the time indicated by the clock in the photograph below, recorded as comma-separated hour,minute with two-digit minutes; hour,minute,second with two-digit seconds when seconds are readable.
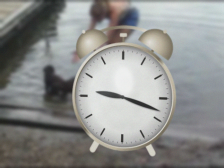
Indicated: 9,18
